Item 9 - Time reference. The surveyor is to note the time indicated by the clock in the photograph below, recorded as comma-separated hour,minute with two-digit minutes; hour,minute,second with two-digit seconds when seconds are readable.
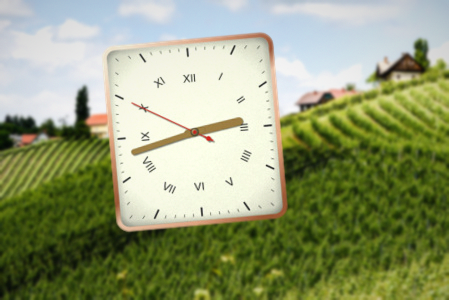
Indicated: 2,42,50
